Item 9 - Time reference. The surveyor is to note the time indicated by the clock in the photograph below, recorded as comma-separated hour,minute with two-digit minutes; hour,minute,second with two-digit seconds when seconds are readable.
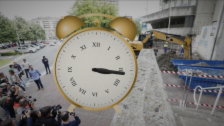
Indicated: 3,16
